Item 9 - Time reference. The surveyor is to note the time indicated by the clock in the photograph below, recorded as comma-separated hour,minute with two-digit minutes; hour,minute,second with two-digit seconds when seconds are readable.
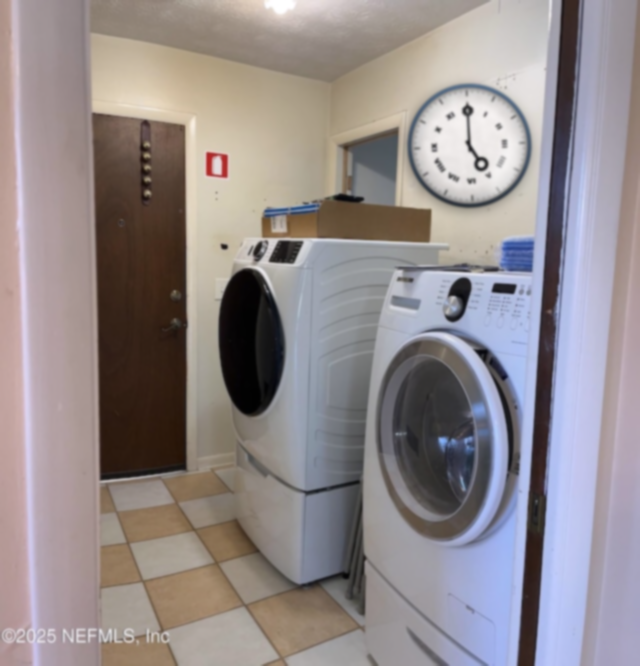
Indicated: 5,00
